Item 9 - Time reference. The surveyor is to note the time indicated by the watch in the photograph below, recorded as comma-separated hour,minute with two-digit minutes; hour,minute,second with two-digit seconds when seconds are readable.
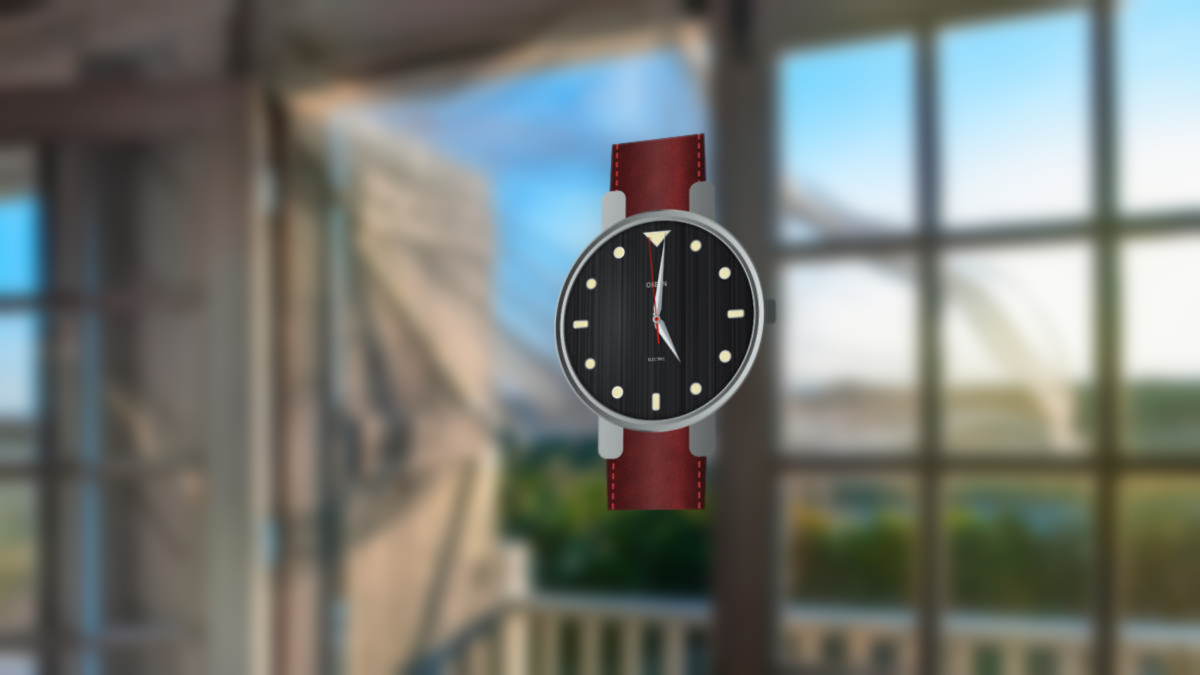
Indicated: 5,00,59
